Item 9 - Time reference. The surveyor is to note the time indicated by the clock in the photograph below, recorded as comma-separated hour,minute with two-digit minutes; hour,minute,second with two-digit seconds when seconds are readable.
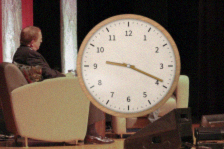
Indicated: 9,19
